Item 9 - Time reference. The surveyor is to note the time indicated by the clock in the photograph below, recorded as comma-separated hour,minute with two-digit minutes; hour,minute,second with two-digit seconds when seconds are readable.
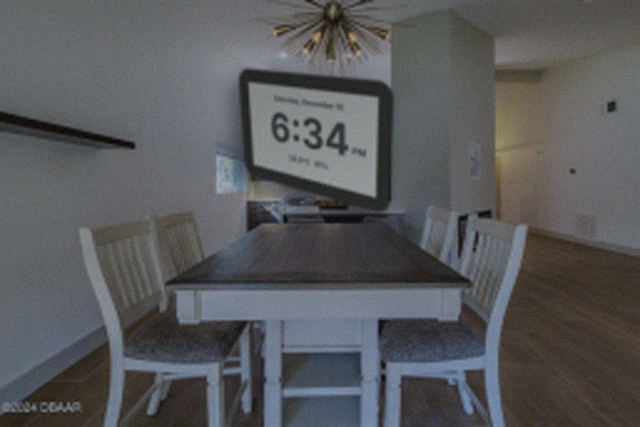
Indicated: 6,34
